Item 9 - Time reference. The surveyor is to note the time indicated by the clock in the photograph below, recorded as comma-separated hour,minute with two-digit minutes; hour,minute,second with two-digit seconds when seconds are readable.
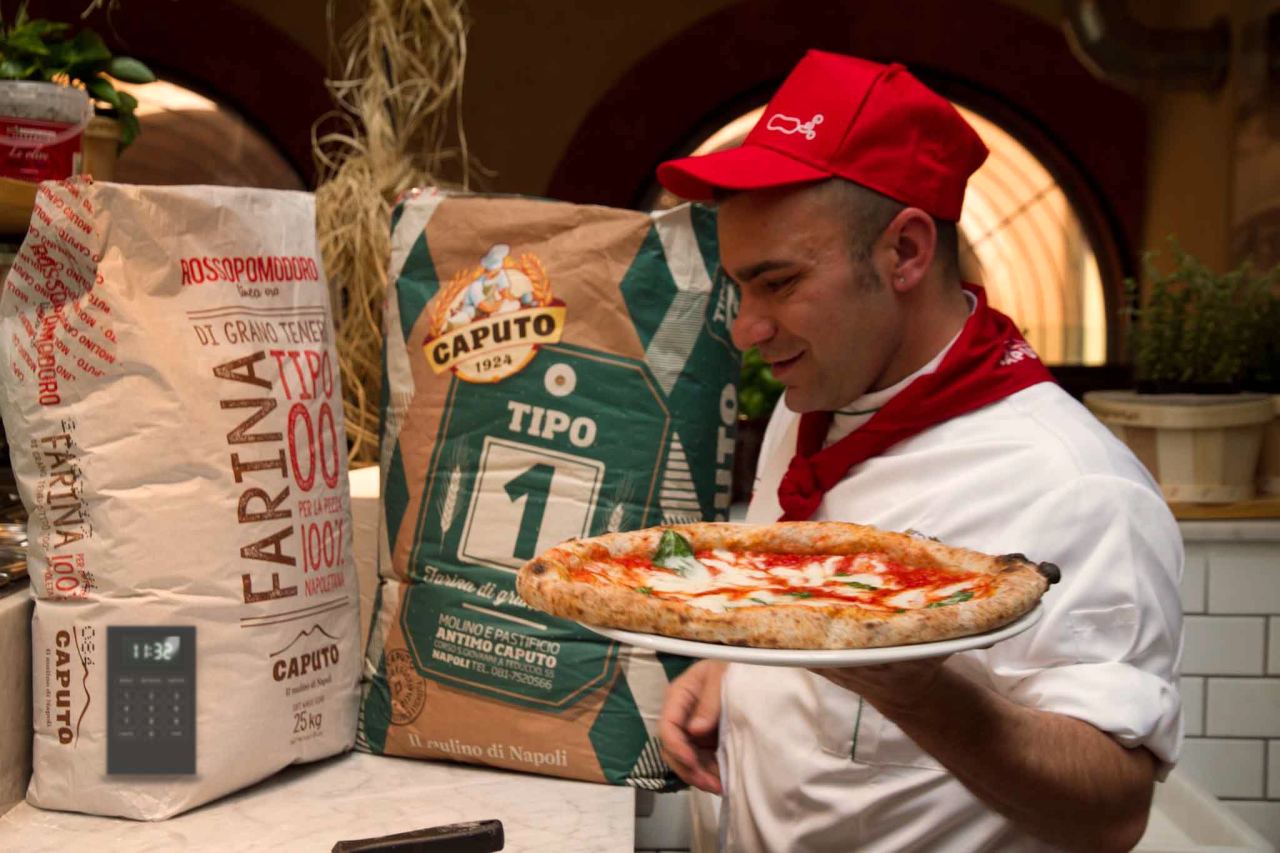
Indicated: 11,32
